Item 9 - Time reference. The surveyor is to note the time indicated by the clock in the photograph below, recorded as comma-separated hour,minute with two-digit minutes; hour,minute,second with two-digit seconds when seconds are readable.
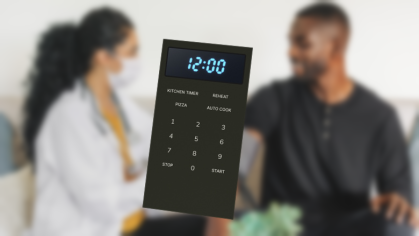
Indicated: 12,00
